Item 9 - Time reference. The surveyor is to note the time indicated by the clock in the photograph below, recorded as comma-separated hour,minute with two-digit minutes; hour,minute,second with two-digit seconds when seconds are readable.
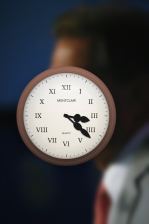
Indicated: 3,22
